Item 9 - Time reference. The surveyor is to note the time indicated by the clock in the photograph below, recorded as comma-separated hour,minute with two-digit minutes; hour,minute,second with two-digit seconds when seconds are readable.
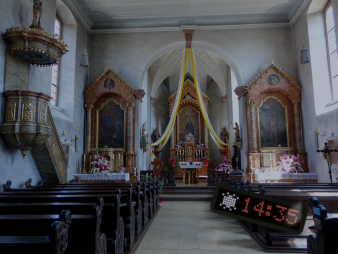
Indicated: 14,35
